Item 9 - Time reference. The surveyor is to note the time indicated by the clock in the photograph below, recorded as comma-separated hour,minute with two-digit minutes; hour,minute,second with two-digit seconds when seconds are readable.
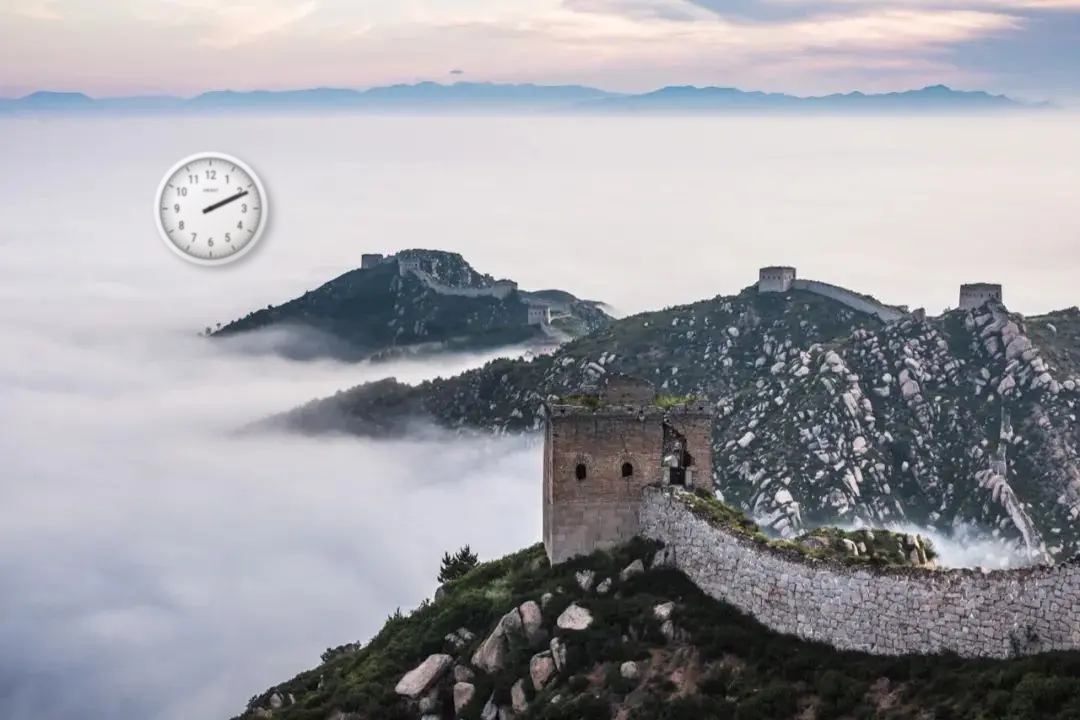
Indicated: 2,11
